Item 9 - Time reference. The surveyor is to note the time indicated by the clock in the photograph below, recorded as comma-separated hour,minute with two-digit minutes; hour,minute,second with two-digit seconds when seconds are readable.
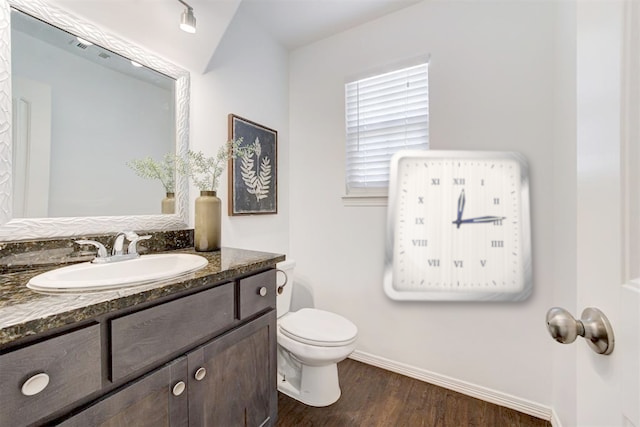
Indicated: 12,14
